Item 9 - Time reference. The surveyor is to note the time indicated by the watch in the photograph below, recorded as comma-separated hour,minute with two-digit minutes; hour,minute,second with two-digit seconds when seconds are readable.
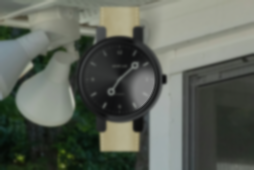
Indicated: 7,08
